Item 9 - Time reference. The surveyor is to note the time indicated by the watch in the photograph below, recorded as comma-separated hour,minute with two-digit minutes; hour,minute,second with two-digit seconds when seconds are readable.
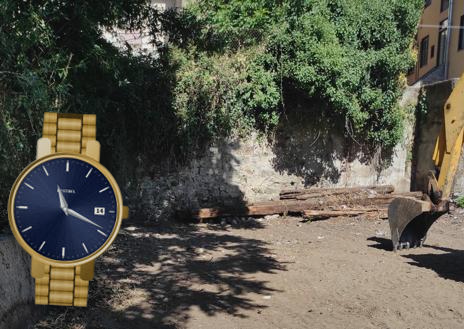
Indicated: 11,19
